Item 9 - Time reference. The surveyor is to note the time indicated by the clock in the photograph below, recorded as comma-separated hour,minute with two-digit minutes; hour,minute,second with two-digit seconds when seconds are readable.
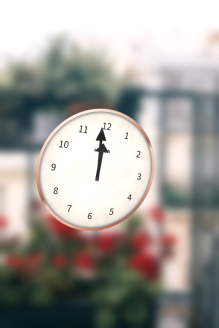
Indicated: 11,59
